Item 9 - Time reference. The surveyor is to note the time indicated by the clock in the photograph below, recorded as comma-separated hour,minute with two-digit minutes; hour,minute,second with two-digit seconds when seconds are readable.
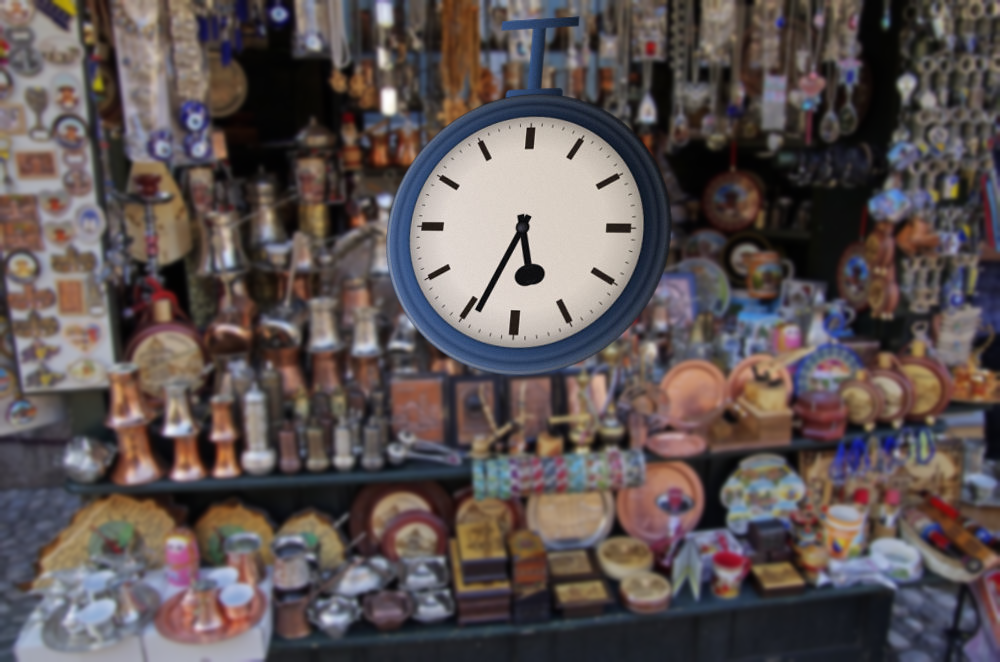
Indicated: 5,34
